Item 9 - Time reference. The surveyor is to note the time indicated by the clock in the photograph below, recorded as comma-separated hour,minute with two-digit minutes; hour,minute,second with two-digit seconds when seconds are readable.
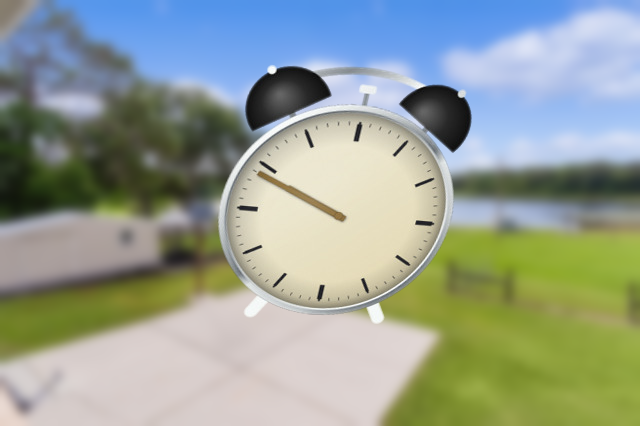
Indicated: 9,49
